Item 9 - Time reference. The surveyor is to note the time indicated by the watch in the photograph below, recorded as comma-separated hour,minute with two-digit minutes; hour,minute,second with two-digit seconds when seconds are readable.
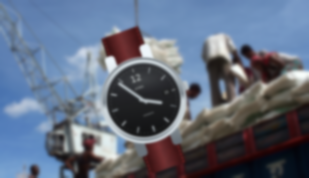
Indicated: 3,54
